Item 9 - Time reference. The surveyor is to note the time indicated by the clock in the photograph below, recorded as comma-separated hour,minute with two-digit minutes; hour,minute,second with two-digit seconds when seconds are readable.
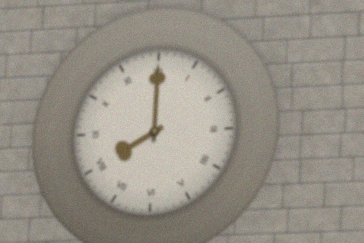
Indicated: 8,00
